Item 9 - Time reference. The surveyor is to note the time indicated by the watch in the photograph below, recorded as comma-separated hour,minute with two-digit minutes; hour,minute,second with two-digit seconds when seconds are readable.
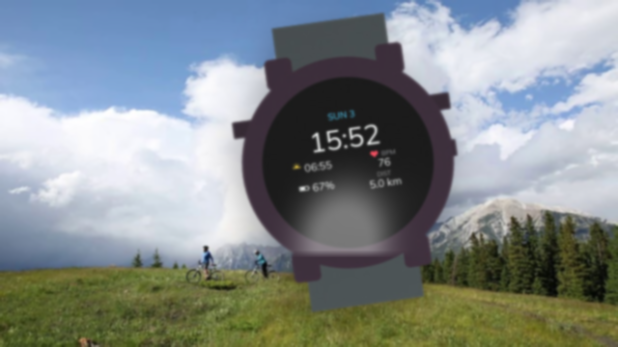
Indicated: 15,52
